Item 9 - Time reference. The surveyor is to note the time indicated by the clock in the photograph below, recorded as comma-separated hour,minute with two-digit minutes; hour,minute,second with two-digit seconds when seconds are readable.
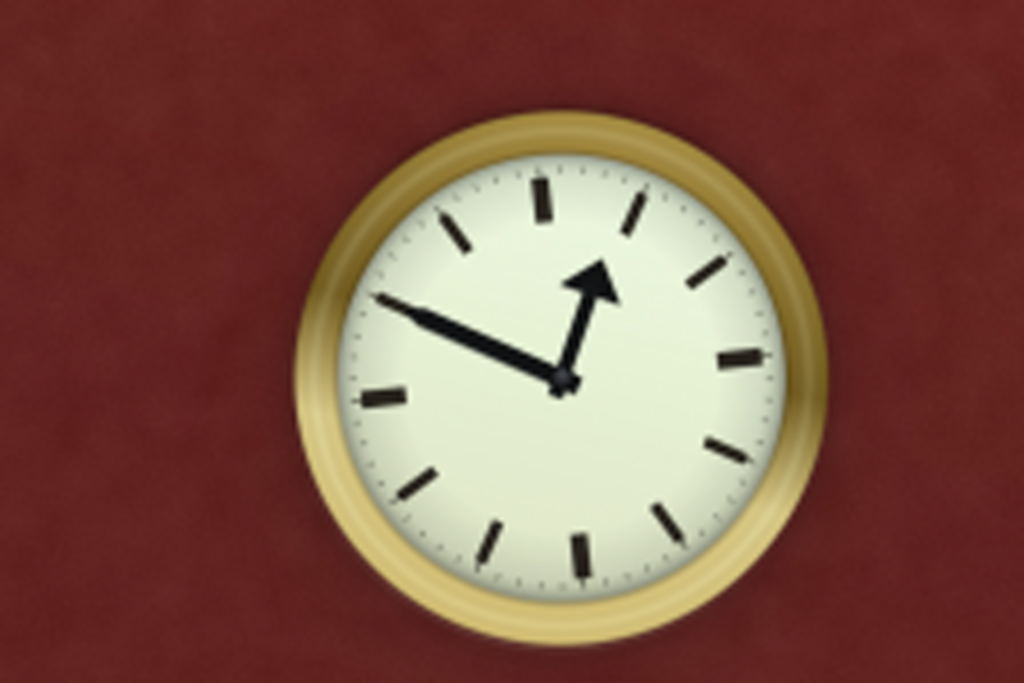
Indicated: 12,50
